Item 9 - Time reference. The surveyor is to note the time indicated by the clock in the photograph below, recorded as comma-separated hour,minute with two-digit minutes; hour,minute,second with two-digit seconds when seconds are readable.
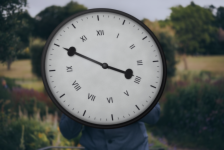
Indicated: 3,50
